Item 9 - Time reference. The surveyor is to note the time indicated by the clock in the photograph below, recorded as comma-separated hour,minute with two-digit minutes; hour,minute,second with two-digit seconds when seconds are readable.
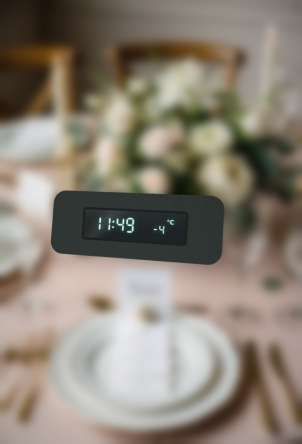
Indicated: 11,49
